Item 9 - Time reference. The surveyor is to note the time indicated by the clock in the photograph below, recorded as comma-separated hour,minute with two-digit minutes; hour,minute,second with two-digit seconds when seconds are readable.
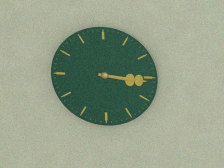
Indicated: 3,16
